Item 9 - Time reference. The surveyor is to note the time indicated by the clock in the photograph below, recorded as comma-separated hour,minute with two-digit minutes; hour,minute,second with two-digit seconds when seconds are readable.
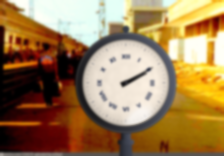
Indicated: 2,10
